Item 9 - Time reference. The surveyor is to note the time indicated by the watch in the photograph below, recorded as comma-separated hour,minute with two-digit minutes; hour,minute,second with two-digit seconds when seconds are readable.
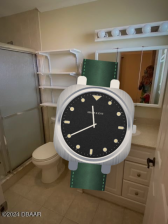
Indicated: 11,40
